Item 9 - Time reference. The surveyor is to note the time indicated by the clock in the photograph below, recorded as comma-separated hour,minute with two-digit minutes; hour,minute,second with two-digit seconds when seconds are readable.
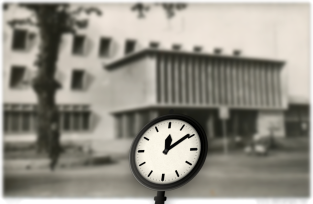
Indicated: 12,09
